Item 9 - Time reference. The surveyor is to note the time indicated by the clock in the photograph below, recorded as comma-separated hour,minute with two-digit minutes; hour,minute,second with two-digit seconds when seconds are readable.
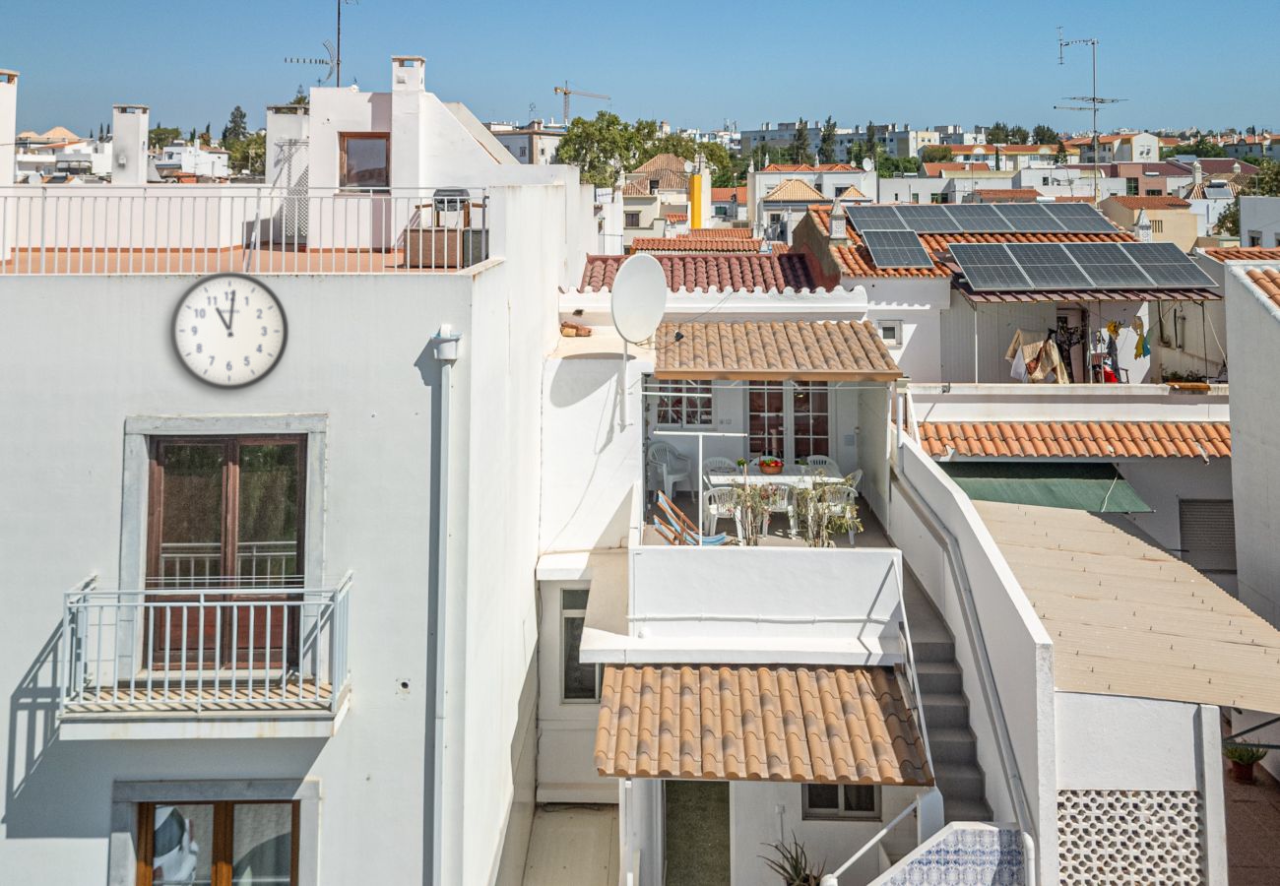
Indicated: 11,01
